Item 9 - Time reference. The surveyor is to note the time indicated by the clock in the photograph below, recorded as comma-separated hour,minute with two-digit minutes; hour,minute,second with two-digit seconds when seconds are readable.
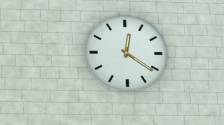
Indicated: 12,21
